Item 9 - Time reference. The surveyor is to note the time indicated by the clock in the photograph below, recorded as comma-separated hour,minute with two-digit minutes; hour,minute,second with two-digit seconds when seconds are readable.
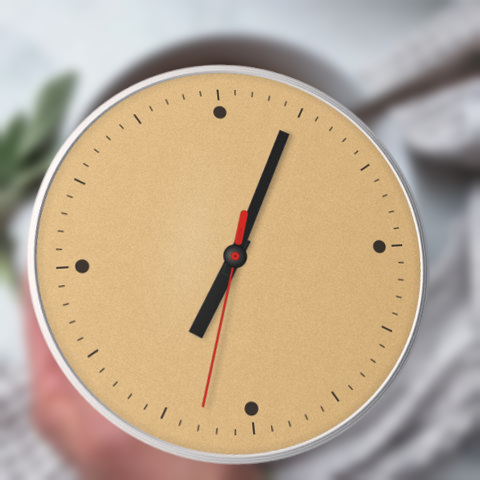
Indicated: 7,04,33
